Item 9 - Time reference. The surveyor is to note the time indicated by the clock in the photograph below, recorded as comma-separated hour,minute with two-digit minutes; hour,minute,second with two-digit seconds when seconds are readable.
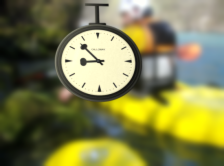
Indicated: 8,53
